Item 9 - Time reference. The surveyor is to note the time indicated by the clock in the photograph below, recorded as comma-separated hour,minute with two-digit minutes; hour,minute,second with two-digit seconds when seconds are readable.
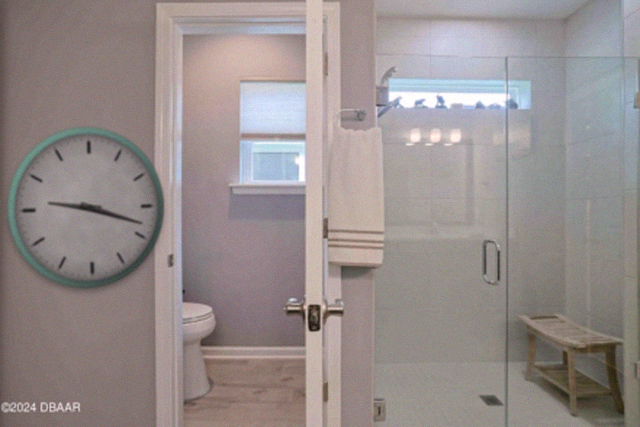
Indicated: 9,18
